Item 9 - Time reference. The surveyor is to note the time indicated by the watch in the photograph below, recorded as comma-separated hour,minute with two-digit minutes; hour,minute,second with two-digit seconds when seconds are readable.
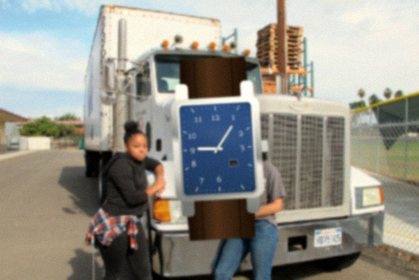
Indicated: 9,06
